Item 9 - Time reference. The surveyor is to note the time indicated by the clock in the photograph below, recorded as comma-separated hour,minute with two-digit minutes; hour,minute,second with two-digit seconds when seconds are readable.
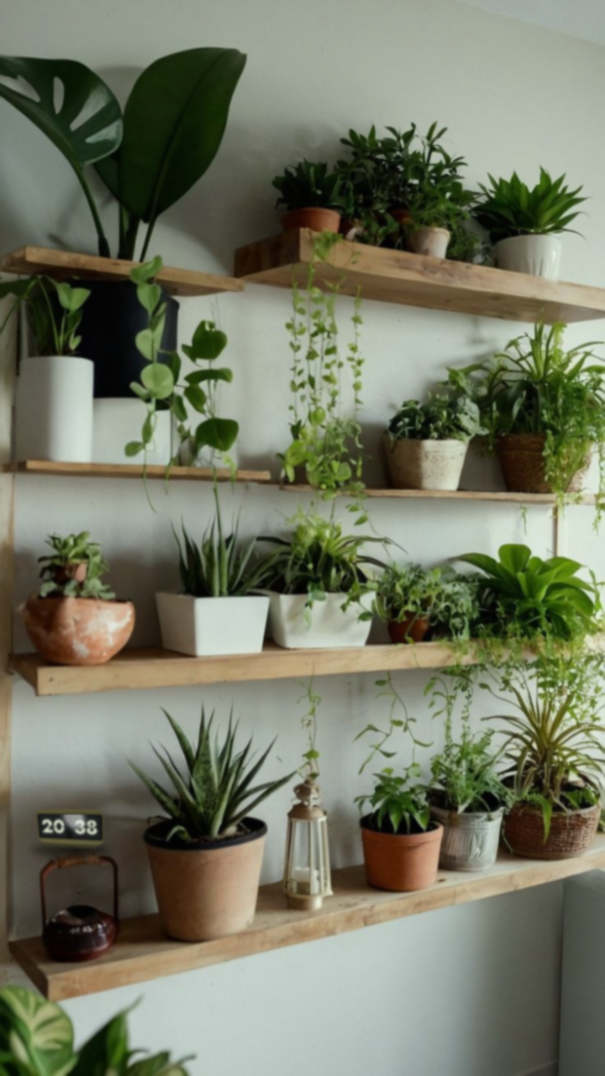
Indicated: 20,38
